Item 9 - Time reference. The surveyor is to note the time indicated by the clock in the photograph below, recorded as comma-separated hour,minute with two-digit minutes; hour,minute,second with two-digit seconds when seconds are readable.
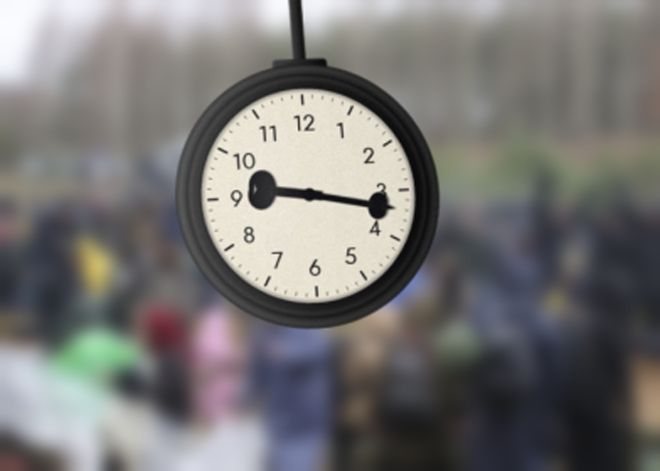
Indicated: 9,17
